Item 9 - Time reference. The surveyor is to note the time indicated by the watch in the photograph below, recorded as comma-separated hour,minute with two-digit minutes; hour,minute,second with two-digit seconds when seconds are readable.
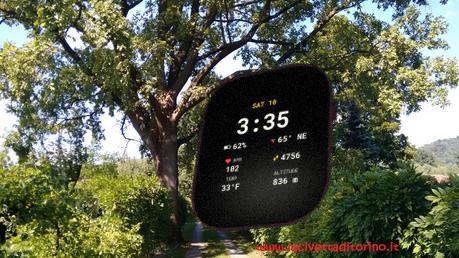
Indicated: 3,35
